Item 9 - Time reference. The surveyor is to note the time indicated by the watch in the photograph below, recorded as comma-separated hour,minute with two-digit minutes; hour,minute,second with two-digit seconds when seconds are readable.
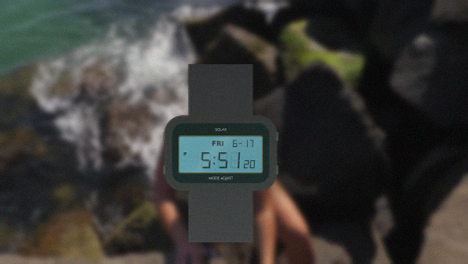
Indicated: 5,51,20
